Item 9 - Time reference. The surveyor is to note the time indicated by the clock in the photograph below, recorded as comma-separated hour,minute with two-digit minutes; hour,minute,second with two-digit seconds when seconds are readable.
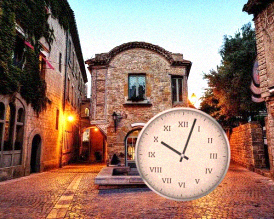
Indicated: 10,03
